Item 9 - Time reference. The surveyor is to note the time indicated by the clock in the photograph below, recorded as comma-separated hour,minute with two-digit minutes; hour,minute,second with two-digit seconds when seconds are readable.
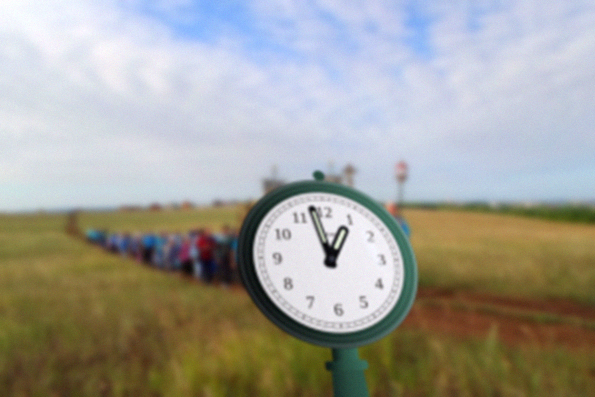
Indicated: 12,58
